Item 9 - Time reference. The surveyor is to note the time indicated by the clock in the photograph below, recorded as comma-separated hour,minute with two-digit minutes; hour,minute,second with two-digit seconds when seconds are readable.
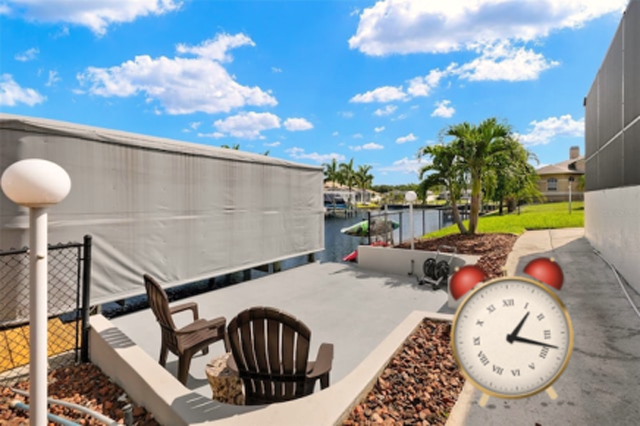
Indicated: 1,18
